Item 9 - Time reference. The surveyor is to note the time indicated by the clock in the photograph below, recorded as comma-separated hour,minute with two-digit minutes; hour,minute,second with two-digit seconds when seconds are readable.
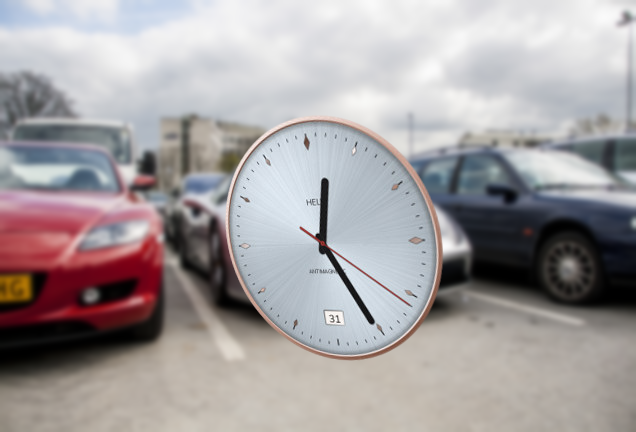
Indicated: 12,25,21
